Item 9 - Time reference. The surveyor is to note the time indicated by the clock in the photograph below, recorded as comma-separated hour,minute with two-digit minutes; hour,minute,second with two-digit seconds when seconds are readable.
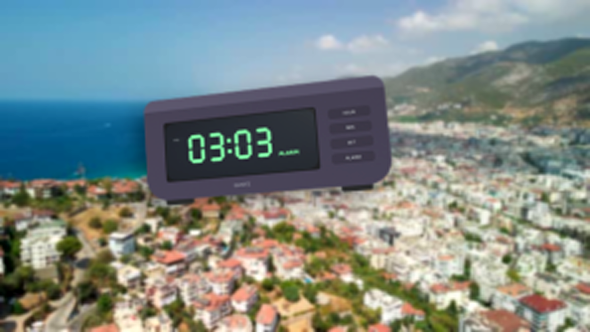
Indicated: 3,03
